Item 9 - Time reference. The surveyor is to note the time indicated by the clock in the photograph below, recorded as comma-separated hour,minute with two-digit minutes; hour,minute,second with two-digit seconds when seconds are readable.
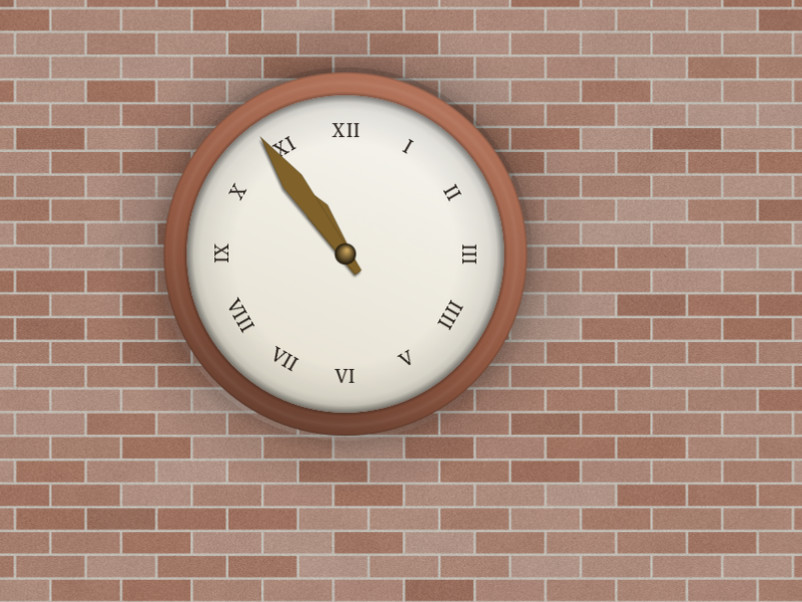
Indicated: 10,54
